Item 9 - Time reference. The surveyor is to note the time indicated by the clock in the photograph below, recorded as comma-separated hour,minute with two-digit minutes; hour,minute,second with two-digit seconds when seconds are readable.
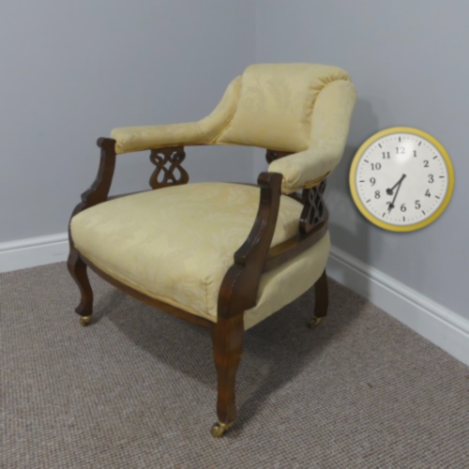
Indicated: 7,34
